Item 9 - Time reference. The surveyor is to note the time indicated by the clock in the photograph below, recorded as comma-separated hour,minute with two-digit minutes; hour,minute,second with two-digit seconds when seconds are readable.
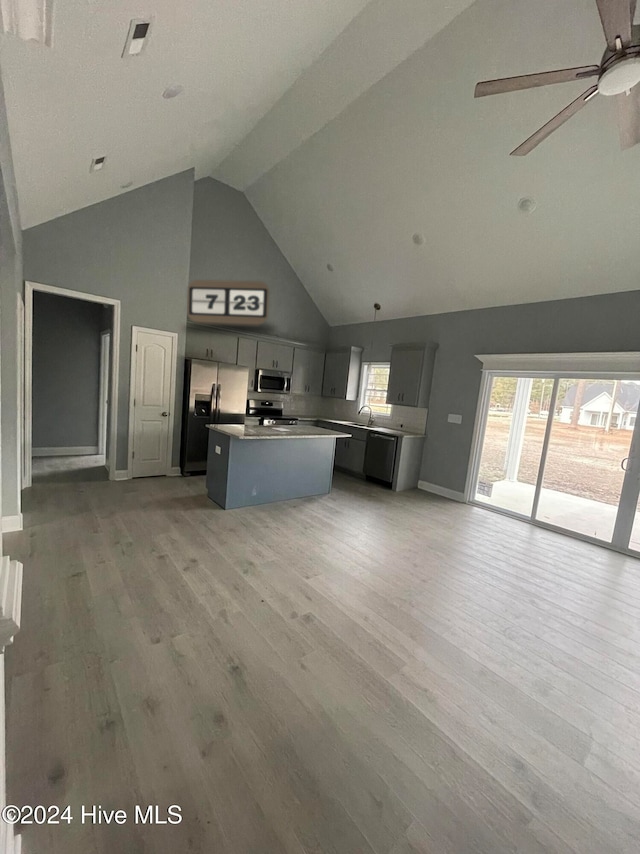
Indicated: 7,23
